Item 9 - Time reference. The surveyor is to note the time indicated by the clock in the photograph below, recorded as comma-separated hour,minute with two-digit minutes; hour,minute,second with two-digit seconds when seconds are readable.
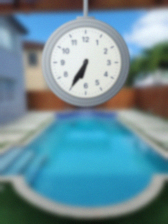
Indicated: 6,35
